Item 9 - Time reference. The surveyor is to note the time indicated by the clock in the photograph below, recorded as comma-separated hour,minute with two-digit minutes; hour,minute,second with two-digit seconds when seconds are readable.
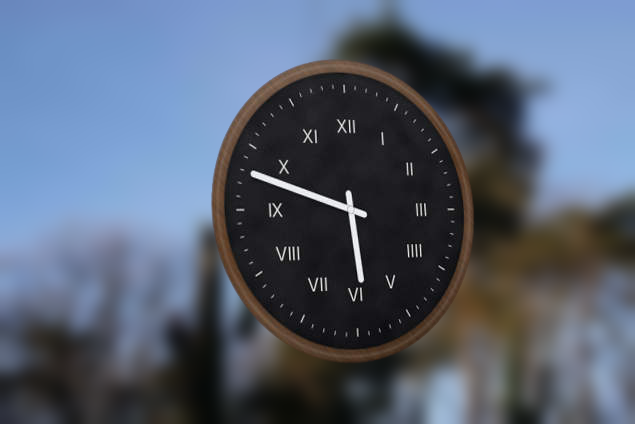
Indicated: 5,48
